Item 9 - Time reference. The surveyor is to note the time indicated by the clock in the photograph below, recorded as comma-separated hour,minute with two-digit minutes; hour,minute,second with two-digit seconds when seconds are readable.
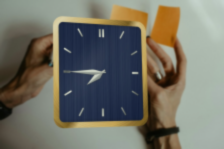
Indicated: 7,45
